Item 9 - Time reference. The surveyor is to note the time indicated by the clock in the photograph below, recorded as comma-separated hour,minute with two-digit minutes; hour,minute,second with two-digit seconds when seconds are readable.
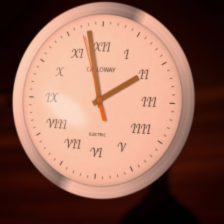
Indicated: 1,57,57
